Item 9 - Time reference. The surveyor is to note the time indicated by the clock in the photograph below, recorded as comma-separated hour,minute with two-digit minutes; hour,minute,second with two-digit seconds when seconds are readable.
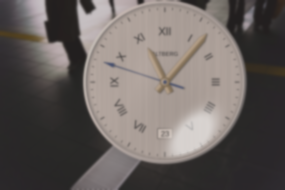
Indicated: 11,06,48
